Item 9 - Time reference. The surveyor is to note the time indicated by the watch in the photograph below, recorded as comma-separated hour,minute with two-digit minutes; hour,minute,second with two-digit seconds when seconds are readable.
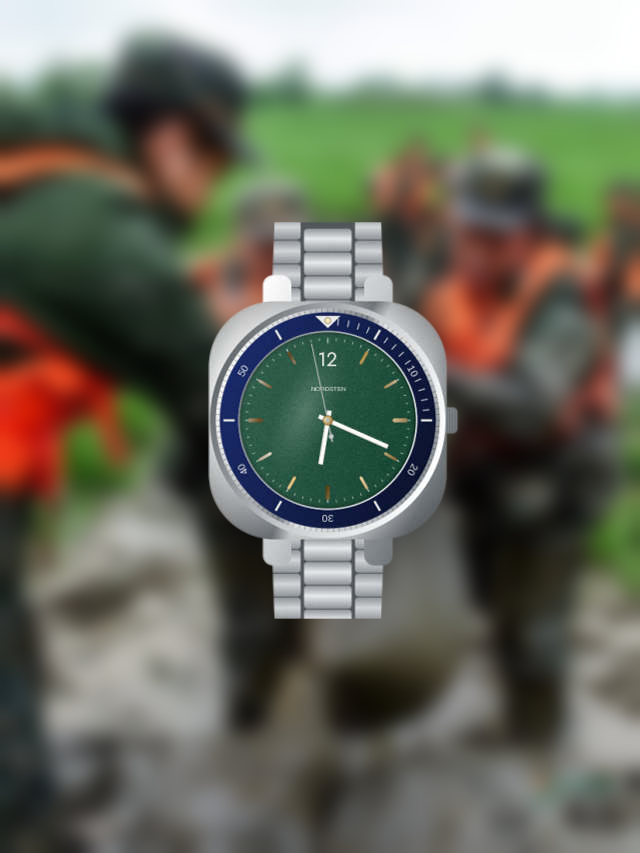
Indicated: 6,18,58
